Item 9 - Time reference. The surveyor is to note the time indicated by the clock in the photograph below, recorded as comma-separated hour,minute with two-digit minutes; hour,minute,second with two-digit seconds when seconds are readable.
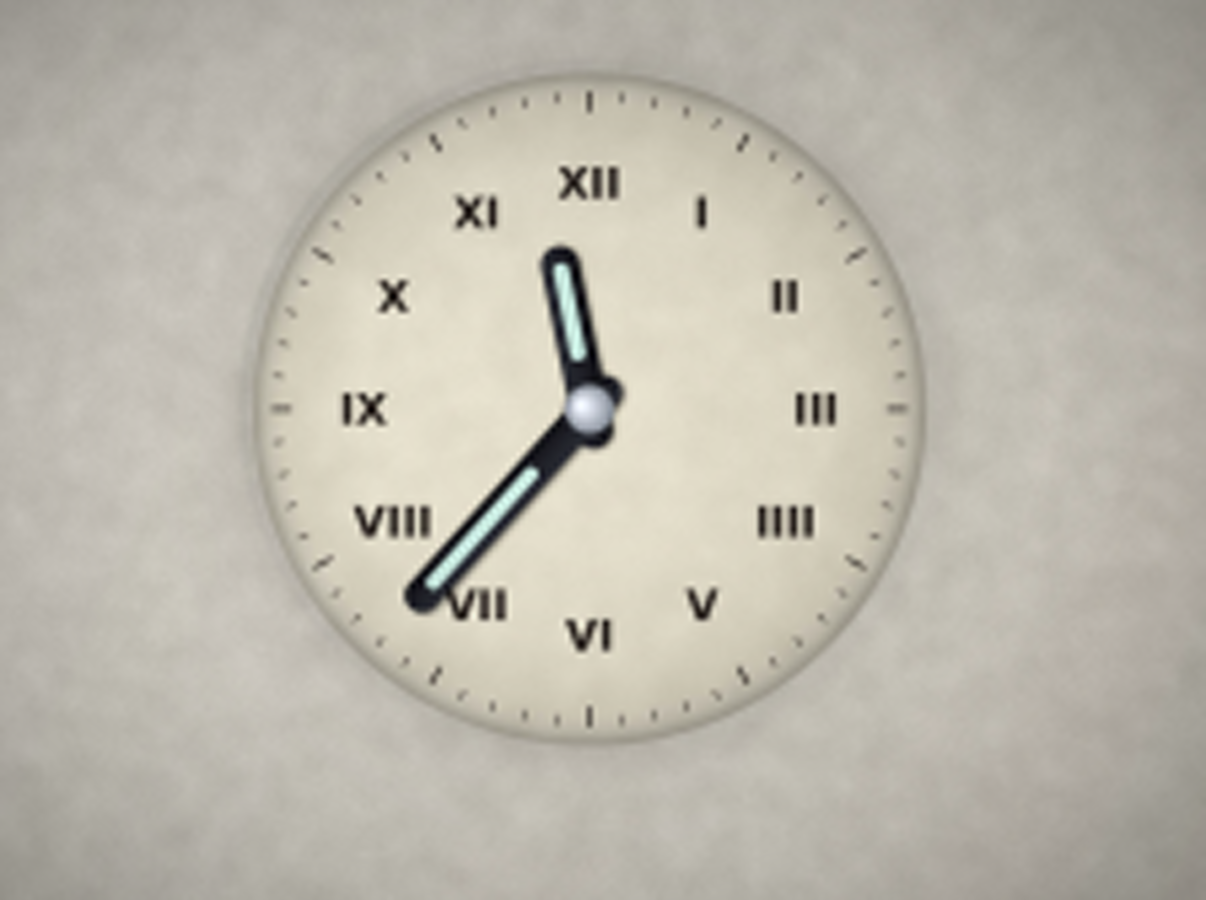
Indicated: 11,37
